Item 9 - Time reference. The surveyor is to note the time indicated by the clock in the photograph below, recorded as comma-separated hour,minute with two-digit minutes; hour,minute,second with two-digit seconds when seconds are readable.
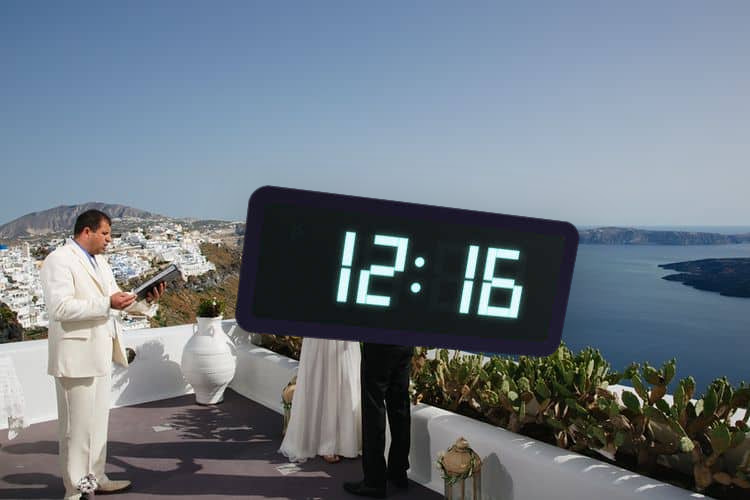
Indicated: 12,16
